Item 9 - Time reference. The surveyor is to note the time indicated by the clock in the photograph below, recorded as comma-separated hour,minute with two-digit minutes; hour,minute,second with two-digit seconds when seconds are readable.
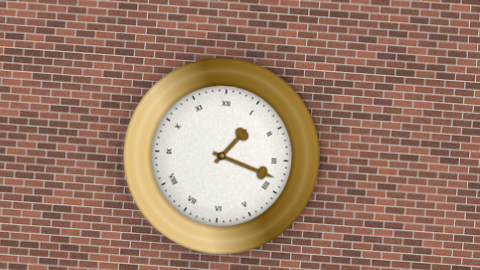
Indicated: 1,18
